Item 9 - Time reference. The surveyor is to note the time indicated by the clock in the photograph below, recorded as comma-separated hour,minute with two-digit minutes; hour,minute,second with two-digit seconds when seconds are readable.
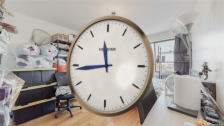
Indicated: 11,44
